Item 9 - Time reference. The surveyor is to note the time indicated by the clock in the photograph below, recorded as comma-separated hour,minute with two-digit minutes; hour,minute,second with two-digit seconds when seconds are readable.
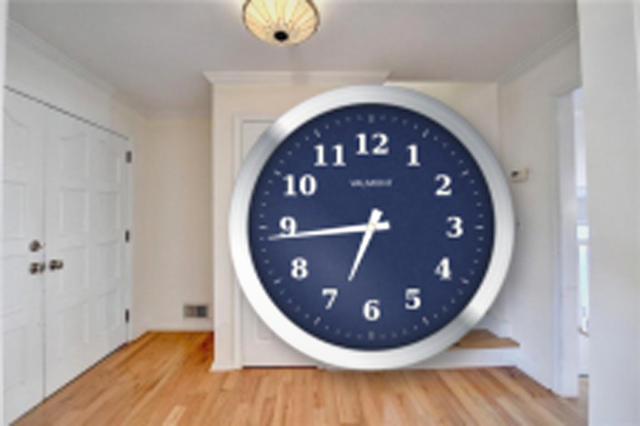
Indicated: 6,44
